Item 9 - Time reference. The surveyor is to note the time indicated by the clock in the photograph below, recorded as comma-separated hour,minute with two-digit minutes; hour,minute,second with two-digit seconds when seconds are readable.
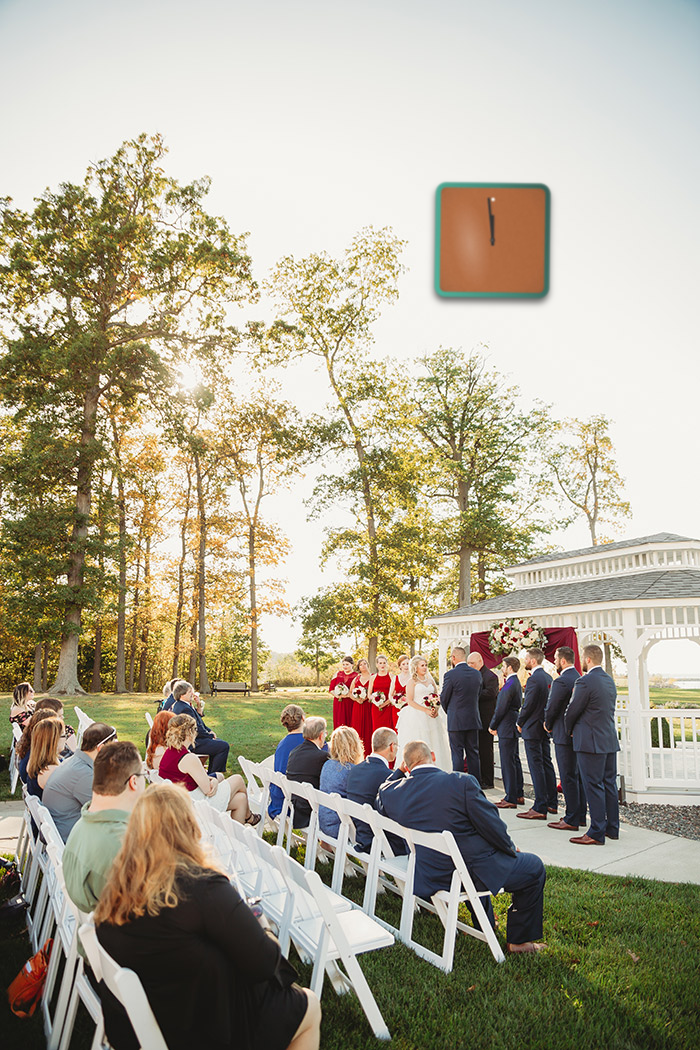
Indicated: 11,59
